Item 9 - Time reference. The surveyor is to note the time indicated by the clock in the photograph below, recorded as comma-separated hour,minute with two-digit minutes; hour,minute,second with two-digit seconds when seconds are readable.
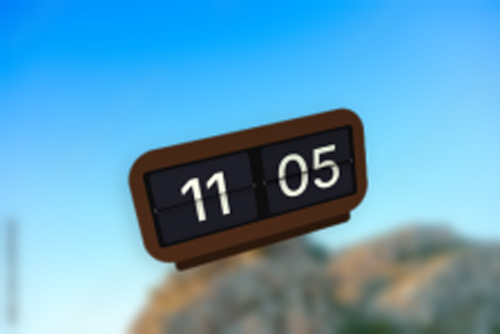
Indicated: 11,05
